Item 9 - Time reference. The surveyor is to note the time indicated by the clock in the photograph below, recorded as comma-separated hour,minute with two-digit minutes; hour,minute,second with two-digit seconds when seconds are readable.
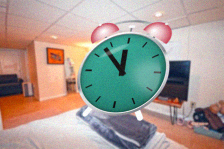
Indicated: 11,53
